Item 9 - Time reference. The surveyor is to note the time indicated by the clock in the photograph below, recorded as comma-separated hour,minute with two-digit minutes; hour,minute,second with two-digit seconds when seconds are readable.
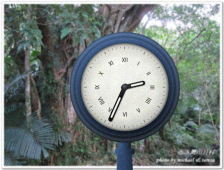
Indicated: 2,34
